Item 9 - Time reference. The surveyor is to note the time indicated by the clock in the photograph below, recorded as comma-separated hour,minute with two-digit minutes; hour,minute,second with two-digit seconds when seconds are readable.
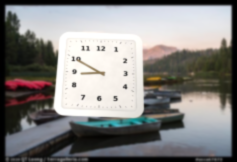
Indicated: 8,50
